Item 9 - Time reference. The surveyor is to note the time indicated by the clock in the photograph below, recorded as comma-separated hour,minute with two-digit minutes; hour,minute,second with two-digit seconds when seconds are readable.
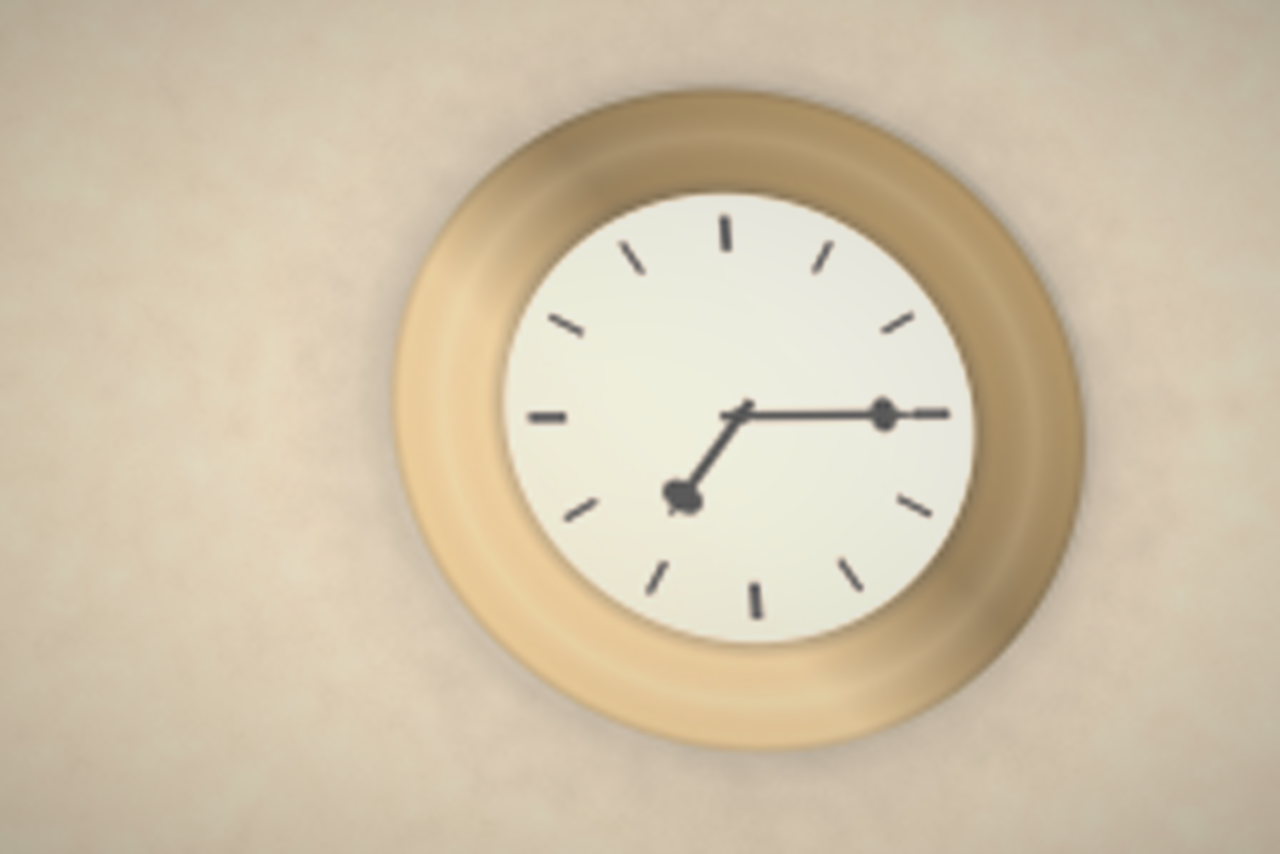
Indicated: 7,15
